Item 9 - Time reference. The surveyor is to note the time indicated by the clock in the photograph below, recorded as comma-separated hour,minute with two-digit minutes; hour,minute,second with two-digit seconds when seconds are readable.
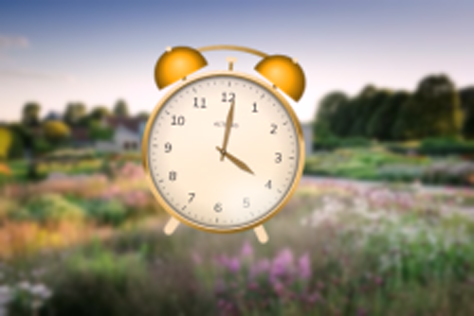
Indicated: 4,01
